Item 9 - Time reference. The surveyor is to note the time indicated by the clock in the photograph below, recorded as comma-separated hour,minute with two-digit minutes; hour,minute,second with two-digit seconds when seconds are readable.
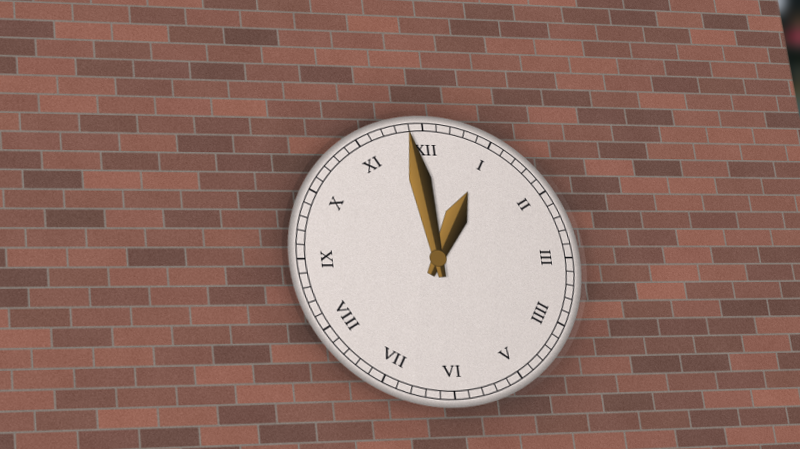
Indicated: 12,59
